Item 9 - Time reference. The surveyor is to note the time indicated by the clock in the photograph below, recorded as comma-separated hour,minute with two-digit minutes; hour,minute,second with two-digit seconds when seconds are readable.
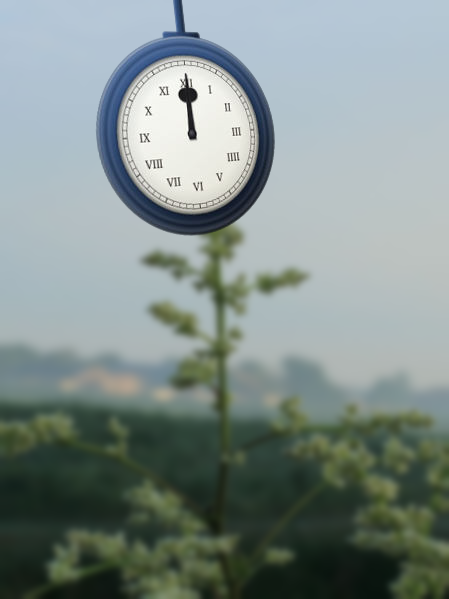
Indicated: 12,00
